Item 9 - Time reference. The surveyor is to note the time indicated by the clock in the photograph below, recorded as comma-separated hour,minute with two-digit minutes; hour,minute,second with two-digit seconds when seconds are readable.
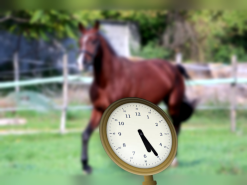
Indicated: 5,25
